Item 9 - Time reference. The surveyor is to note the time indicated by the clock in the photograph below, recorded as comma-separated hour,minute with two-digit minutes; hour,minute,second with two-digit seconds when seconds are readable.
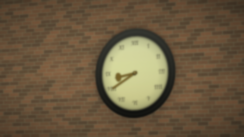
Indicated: 8,40
